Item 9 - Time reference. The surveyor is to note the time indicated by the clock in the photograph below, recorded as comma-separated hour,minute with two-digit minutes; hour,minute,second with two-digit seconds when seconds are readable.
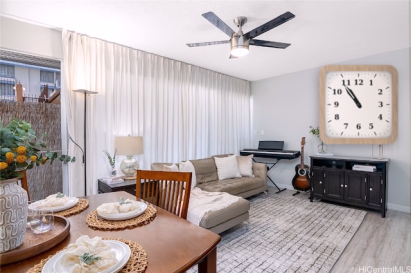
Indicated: 10,54
